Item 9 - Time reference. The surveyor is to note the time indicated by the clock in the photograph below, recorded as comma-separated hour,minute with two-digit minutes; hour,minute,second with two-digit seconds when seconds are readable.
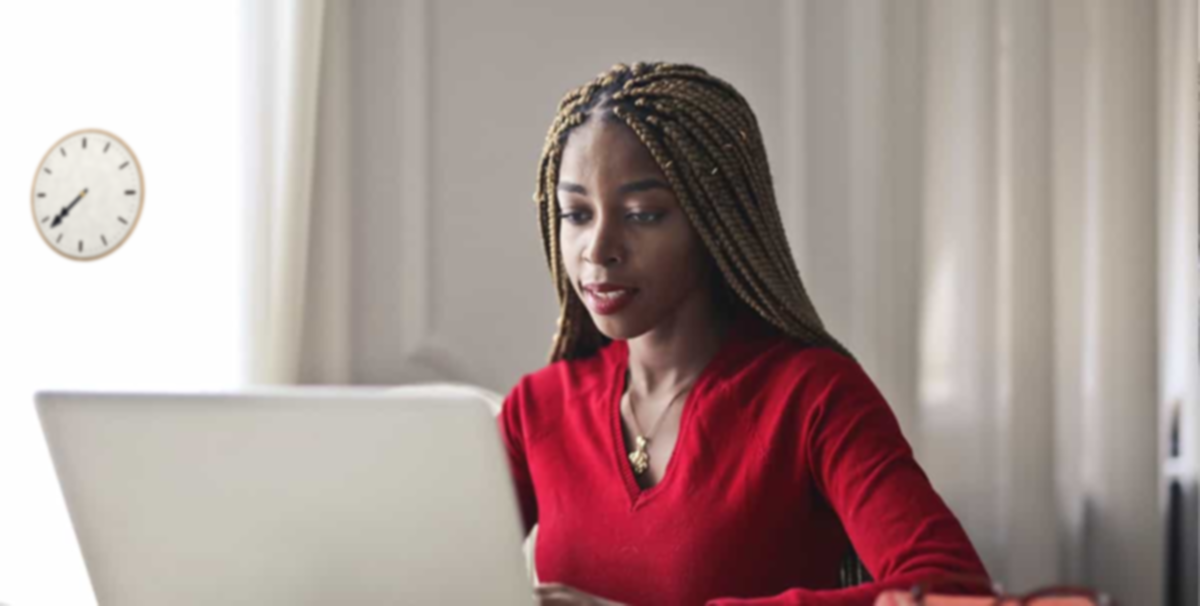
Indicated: 7,38
